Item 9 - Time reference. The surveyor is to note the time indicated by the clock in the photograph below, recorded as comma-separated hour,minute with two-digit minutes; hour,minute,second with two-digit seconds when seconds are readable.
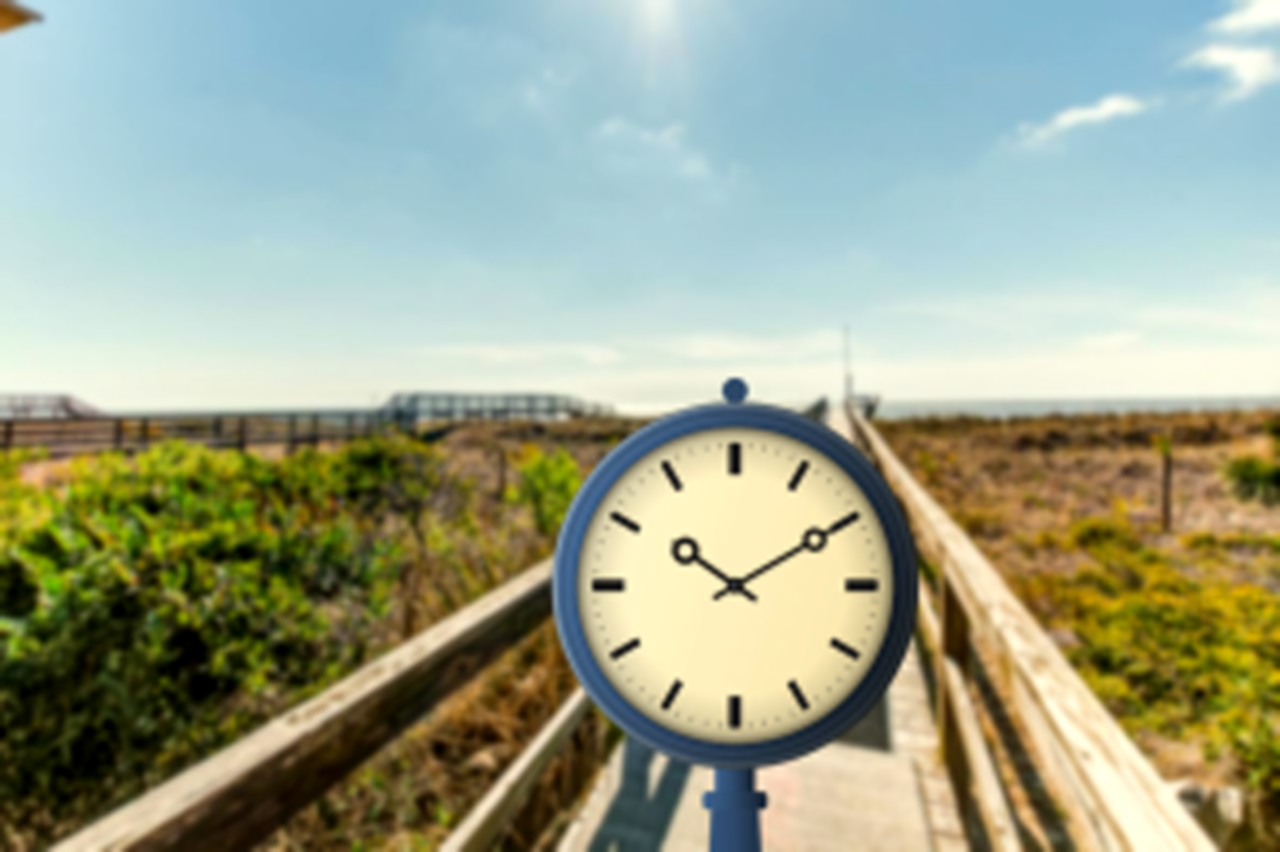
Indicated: 10,10
